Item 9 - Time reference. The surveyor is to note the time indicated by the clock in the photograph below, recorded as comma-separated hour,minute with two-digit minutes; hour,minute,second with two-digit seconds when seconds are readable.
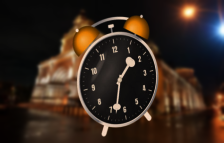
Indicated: 1,33
